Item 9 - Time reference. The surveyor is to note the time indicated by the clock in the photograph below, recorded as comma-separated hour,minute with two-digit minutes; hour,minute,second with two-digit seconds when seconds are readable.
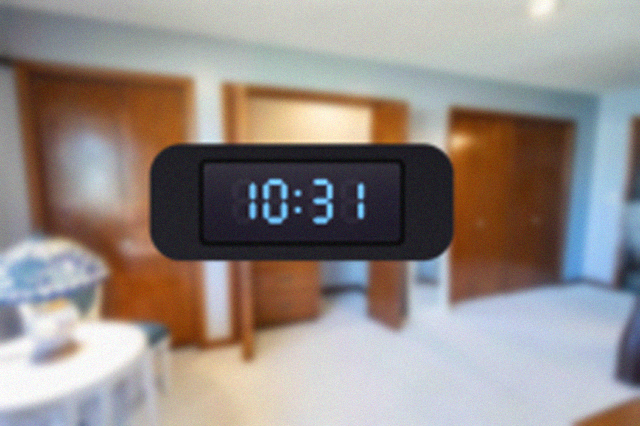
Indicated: 10,31
